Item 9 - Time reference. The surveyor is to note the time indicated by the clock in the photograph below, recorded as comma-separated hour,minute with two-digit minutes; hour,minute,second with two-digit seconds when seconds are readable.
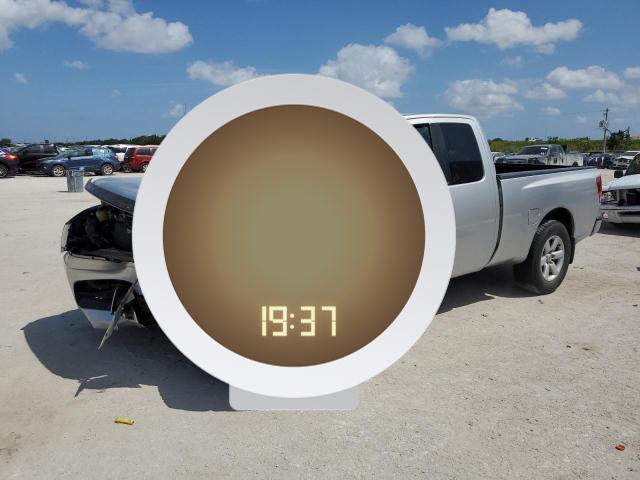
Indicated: 19,37
